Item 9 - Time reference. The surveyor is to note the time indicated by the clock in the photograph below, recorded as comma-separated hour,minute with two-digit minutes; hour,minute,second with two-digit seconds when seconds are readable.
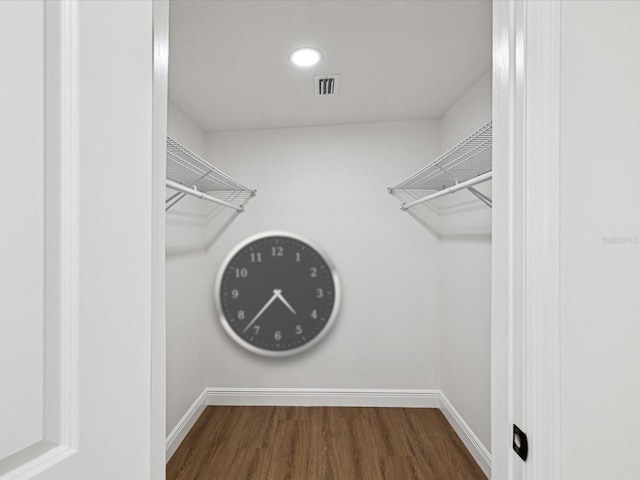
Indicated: 4,37
